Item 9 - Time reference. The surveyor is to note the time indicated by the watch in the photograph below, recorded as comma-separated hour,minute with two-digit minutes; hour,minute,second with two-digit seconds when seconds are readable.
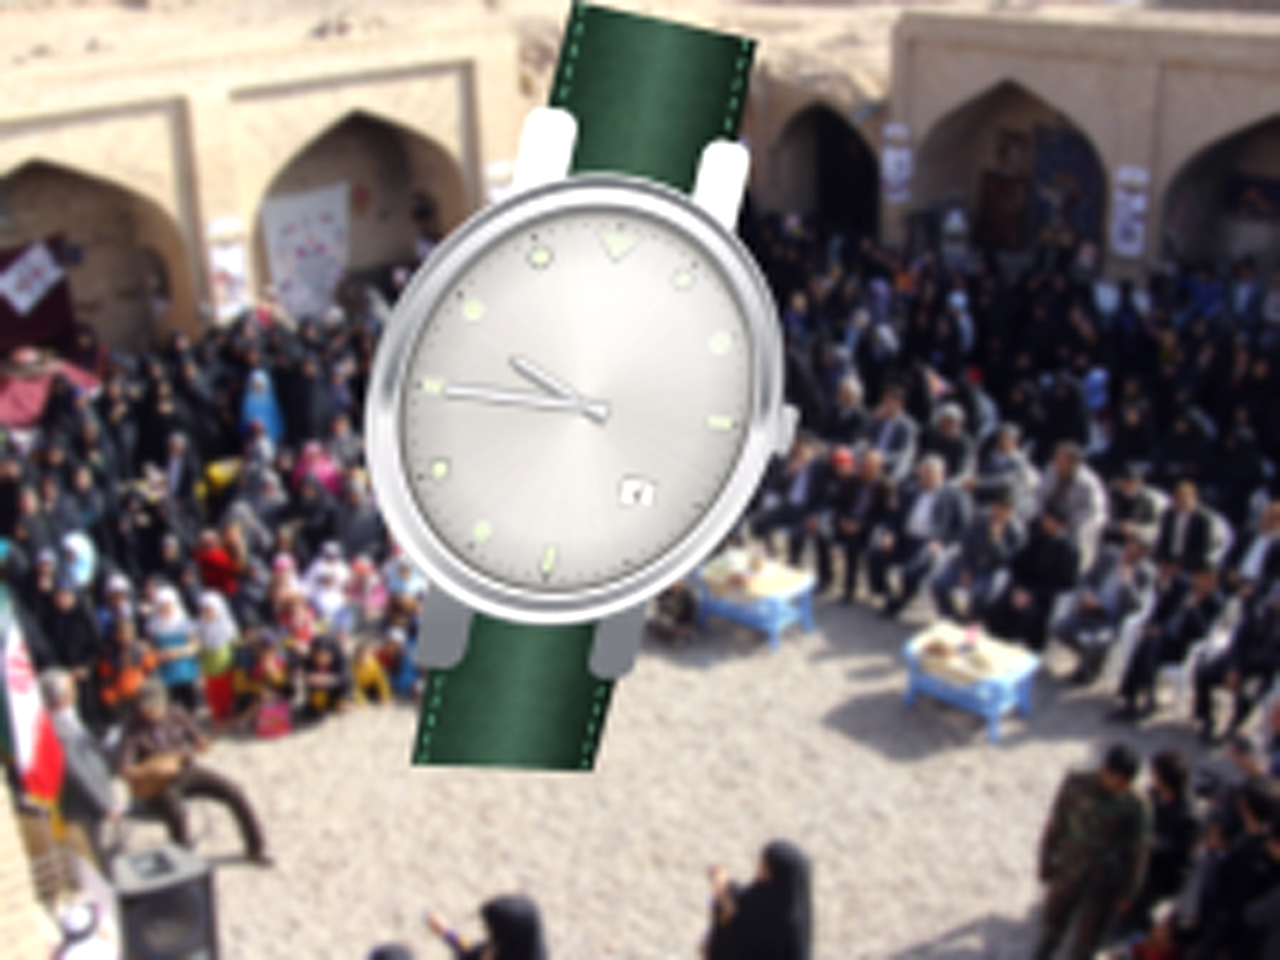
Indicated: 9,45
